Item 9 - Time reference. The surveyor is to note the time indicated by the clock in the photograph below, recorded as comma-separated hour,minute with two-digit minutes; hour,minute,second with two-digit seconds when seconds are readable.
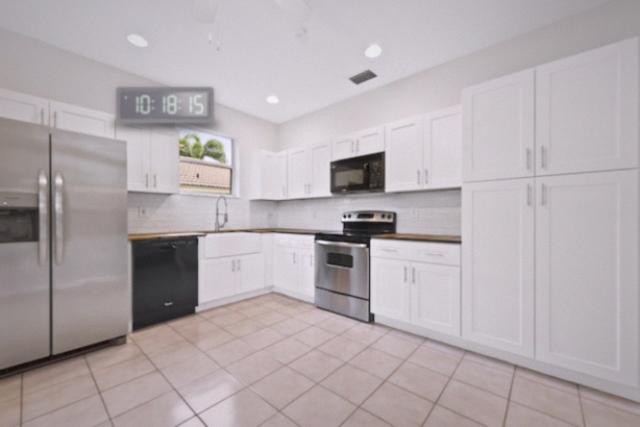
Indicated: 10,18,15
